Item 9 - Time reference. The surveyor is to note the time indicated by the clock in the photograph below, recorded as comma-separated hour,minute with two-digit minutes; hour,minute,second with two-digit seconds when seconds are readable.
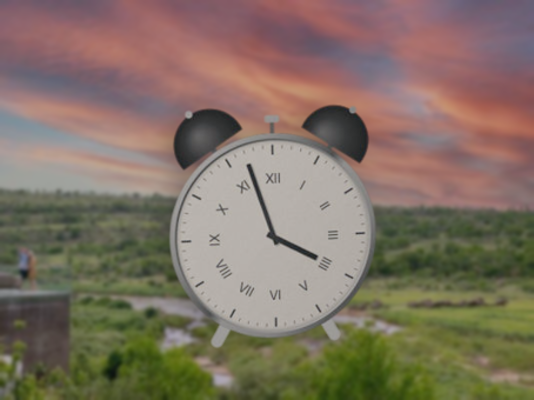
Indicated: 3,57
